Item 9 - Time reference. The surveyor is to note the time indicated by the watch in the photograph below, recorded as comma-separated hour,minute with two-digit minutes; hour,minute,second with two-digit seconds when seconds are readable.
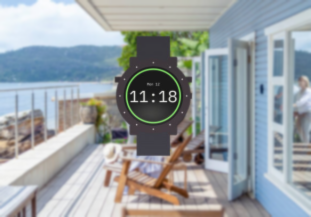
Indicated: 11,18
